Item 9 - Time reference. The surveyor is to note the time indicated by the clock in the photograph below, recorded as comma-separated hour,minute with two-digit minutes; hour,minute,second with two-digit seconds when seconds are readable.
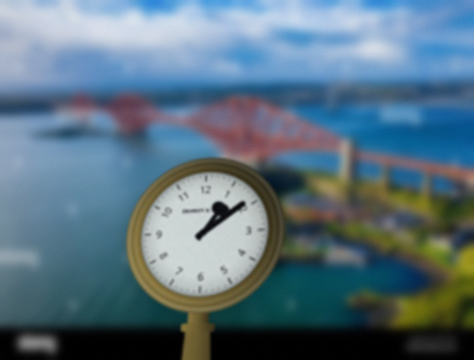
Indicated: 1,09
